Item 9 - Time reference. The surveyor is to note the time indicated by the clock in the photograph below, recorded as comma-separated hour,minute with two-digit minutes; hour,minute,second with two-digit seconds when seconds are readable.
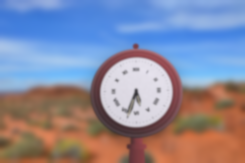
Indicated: 5,33
